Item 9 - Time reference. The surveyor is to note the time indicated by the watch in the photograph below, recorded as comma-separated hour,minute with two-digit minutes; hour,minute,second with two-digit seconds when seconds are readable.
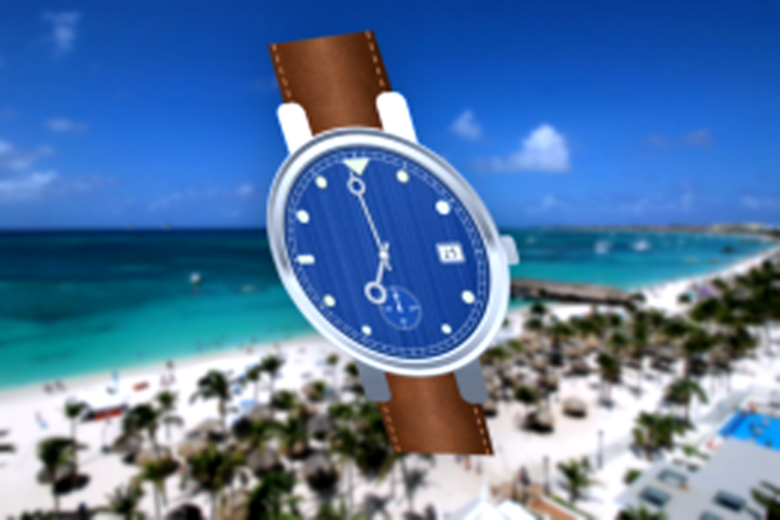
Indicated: 6,59
